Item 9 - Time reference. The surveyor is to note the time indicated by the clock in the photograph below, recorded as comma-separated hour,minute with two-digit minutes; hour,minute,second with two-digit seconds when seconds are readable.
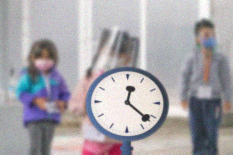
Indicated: 12,22
